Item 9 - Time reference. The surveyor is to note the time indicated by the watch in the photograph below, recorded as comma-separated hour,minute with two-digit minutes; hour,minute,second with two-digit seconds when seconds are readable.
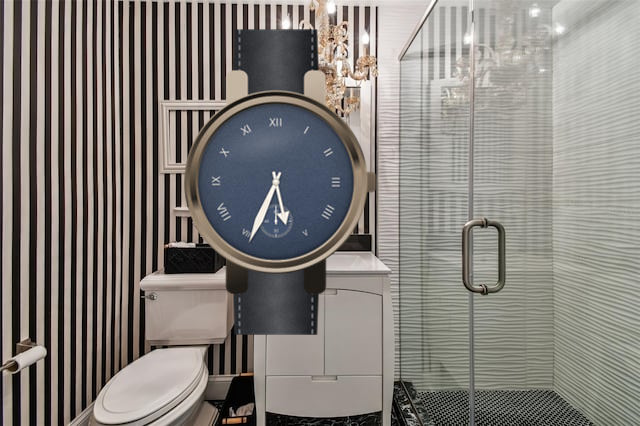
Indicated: 5,34
